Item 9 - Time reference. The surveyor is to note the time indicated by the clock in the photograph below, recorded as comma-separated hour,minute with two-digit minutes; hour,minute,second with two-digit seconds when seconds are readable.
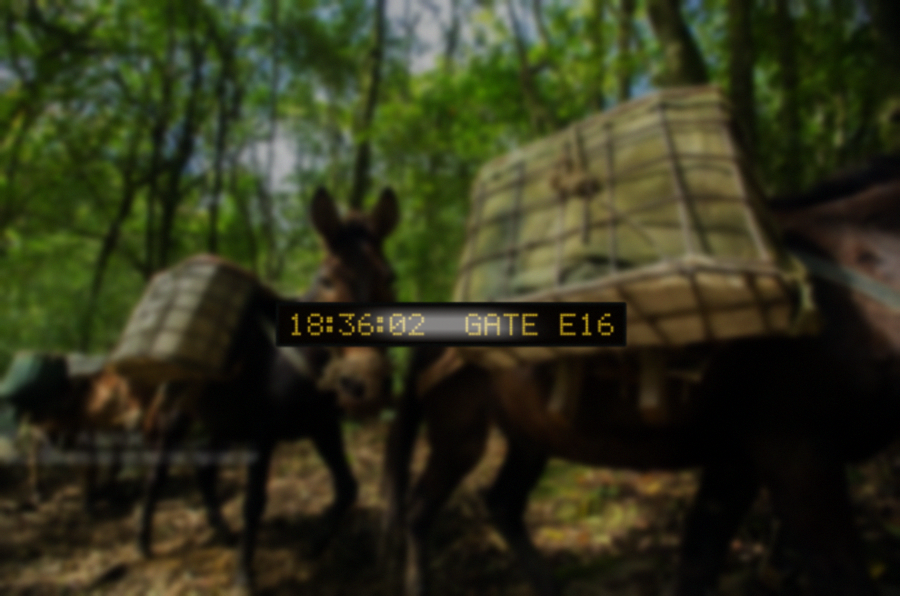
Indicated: 18,36,02
